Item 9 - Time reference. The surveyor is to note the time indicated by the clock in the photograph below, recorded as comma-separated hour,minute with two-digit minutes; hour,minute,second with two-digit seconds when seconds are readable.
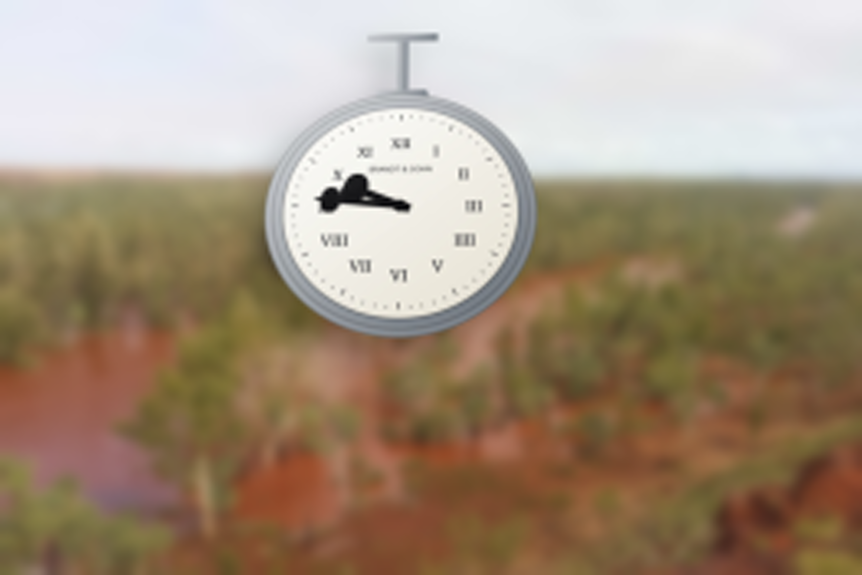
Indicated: 9,46
